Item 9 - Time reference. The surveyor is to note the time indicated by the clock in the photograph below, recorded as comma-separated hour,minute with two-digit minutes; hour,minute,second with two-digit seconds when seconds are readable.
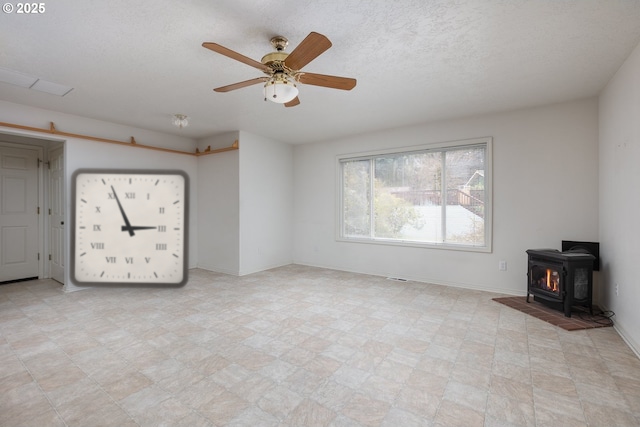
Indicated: 2,56
